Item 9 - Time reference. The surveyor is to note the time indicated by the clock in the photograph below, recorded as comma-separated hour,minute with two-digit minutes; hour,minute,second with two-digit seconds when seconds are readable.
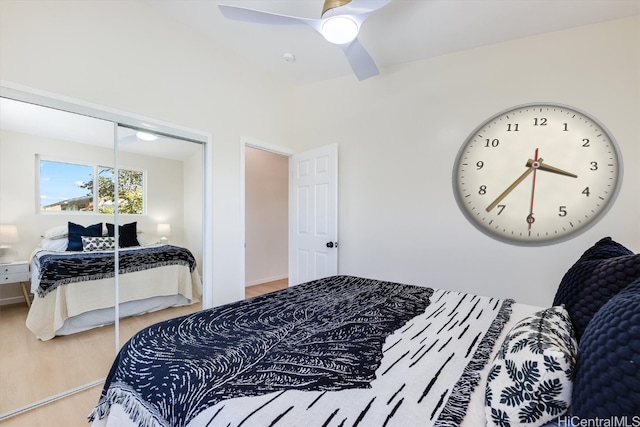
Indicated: 3,36,30
